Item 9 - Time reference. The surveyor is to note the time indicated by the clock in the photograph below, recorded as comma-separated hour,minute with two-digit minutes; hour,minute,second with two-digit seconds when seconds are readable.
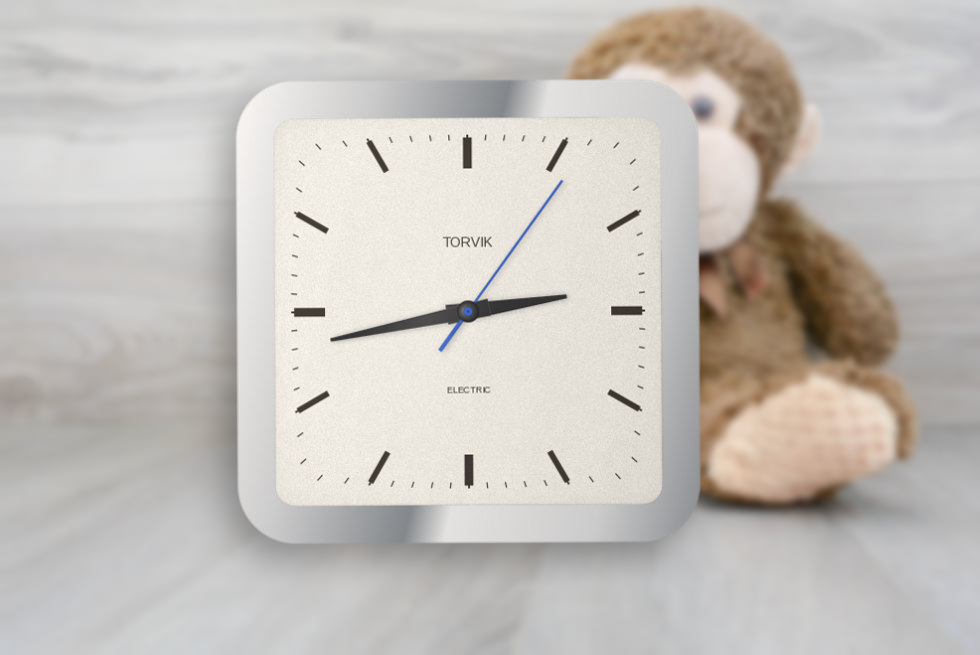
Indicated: 2,43,06
